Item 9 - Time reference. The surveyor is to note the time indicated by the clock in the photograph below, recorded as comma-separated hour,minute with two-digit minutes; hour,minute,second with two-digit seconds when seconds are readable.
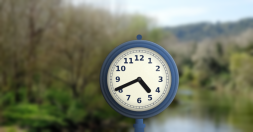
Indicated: 4,41
